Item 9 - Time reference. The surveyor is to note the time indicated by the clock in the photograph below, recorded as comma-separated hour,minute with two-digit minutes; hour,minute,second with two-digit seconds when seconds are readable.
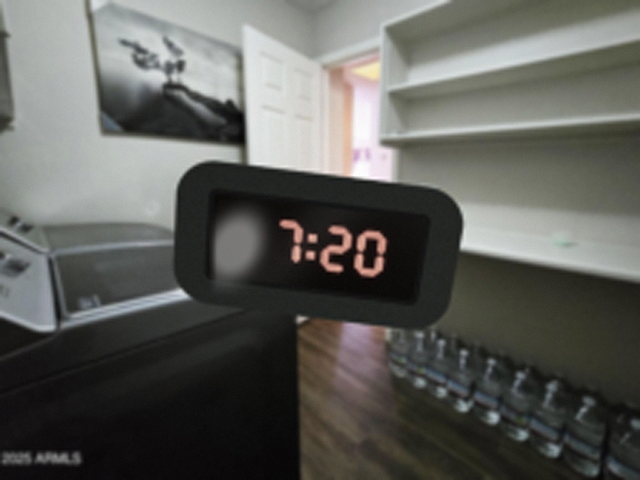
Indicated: 7,20
